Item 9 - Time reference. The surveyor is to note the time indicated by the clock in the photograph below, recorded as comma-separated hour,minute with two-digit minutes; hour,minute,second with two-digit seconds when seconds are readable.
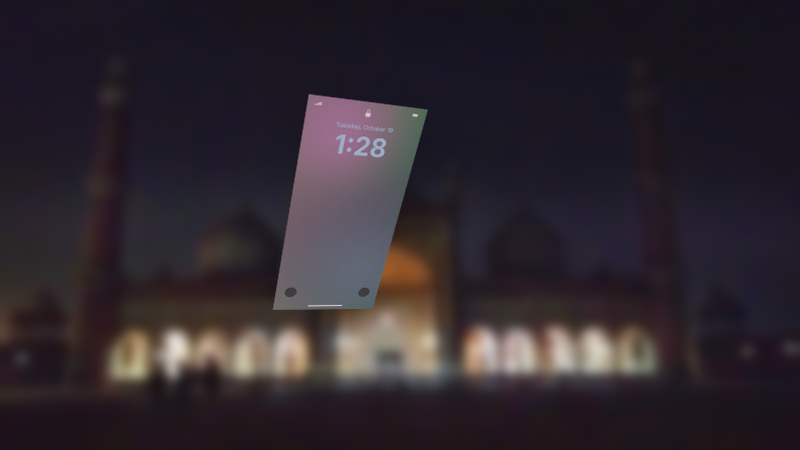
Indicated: 1,28
